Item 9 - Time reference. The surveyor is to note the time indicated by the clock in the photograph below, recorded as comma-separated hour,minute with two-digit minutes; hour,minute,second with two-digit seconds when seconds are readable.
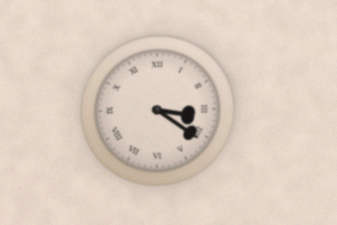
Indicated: 3,21
